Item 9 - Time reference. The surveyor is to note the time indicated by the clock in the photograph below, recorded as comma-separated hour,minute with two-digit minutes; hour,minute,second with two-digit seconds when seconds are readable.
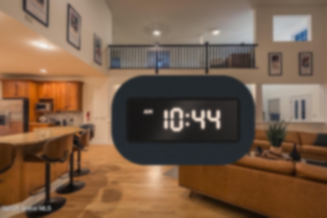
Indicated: 10,44
